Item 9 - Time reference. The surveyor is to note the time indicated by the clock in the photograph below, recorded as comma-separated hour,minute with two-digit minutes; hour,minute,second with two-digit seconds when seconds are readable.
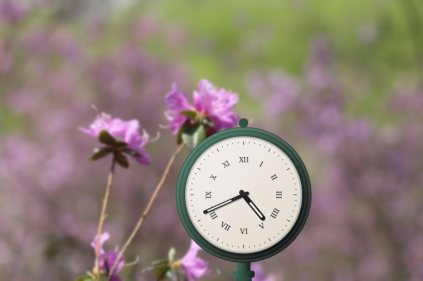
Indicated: 4,41
